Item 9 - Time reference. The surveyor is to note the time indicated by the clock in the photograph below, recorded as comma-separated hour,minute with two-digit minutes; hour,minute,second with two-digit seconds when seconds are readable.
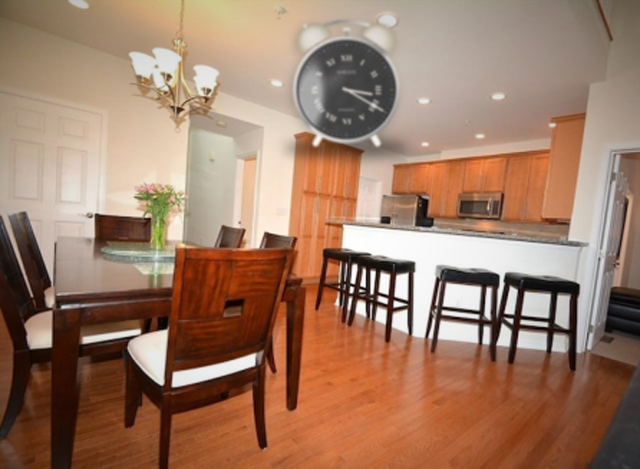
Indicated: 3,20
